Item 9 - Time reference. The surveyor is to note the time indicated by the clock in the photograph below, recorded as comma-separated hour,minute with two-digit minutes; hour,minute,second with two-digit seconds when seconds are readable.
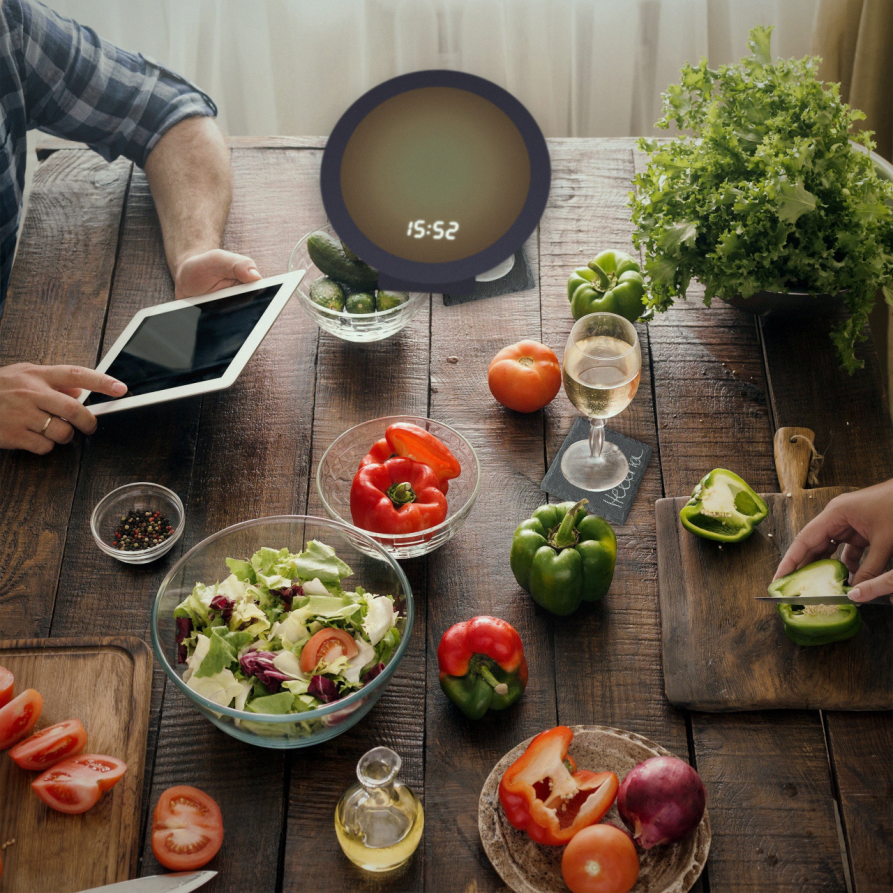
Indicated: 15,52
